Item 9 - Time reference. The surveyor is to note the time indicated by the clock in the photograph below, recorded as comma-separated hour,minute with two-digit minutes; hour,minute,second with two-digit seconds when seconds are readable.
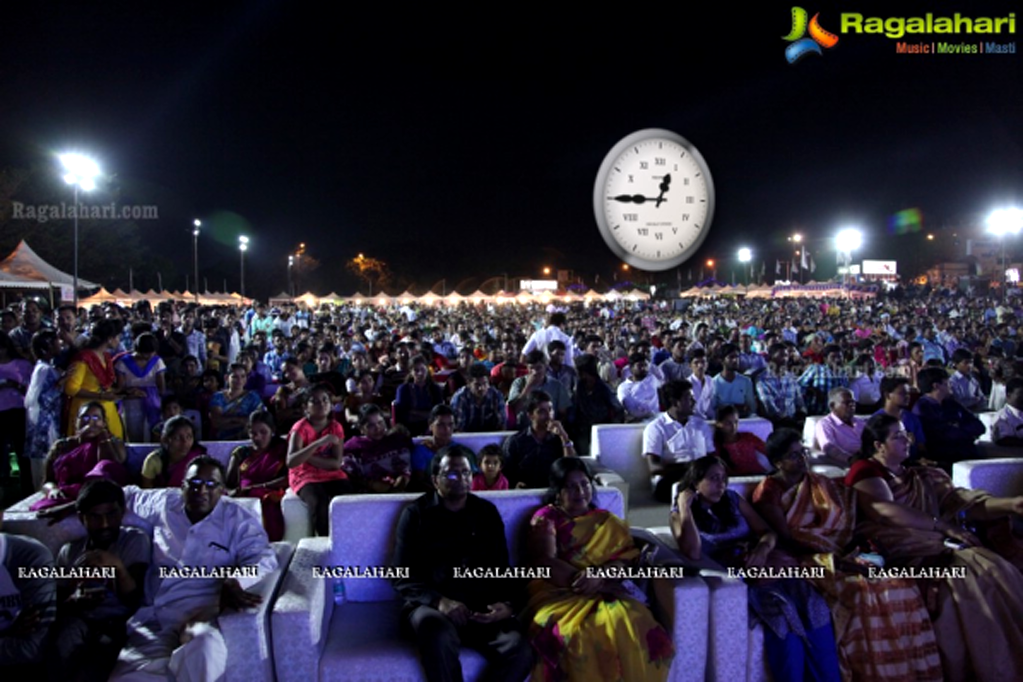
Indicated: 12,45
